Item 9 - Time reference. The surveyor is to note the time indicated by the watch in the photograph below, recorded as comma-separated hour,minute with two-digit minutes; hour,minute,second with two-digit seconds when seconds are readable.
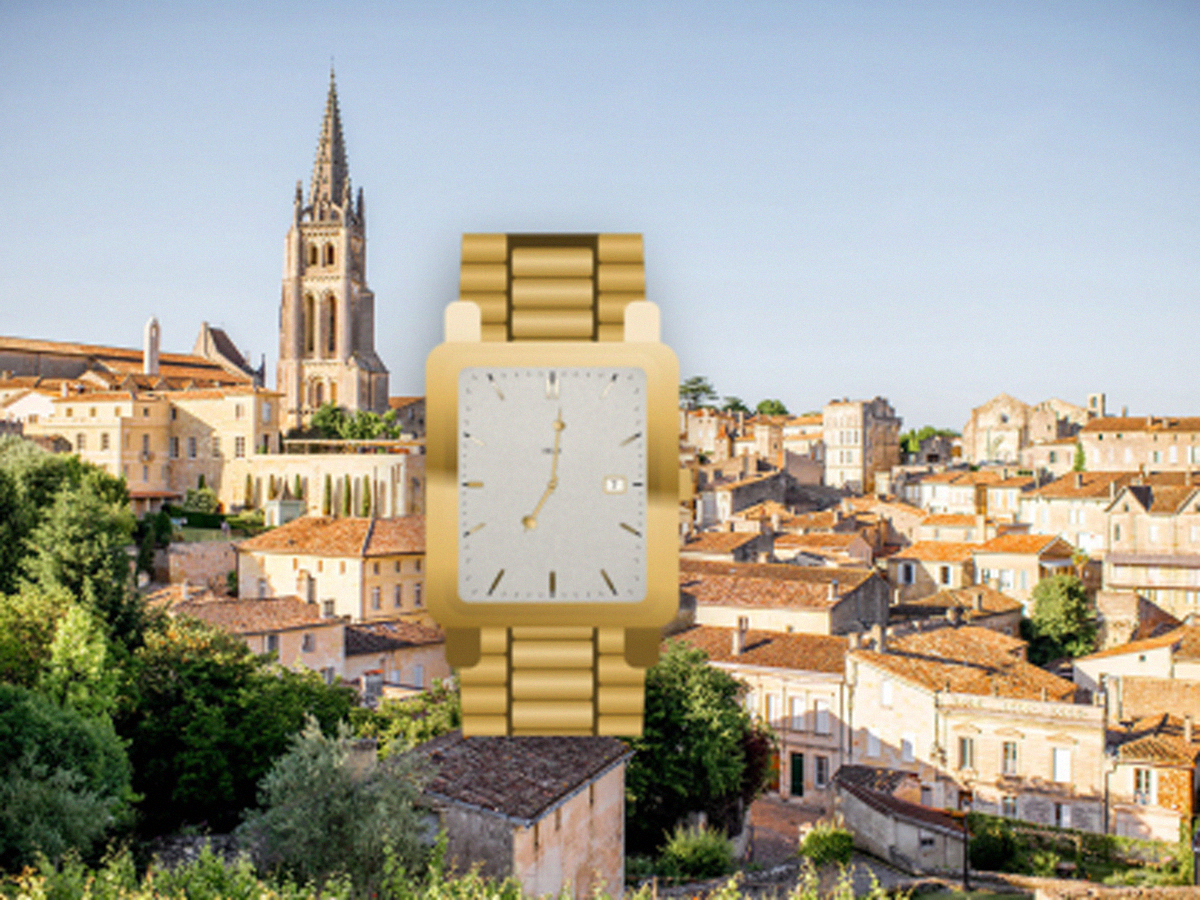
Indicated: 7,01
